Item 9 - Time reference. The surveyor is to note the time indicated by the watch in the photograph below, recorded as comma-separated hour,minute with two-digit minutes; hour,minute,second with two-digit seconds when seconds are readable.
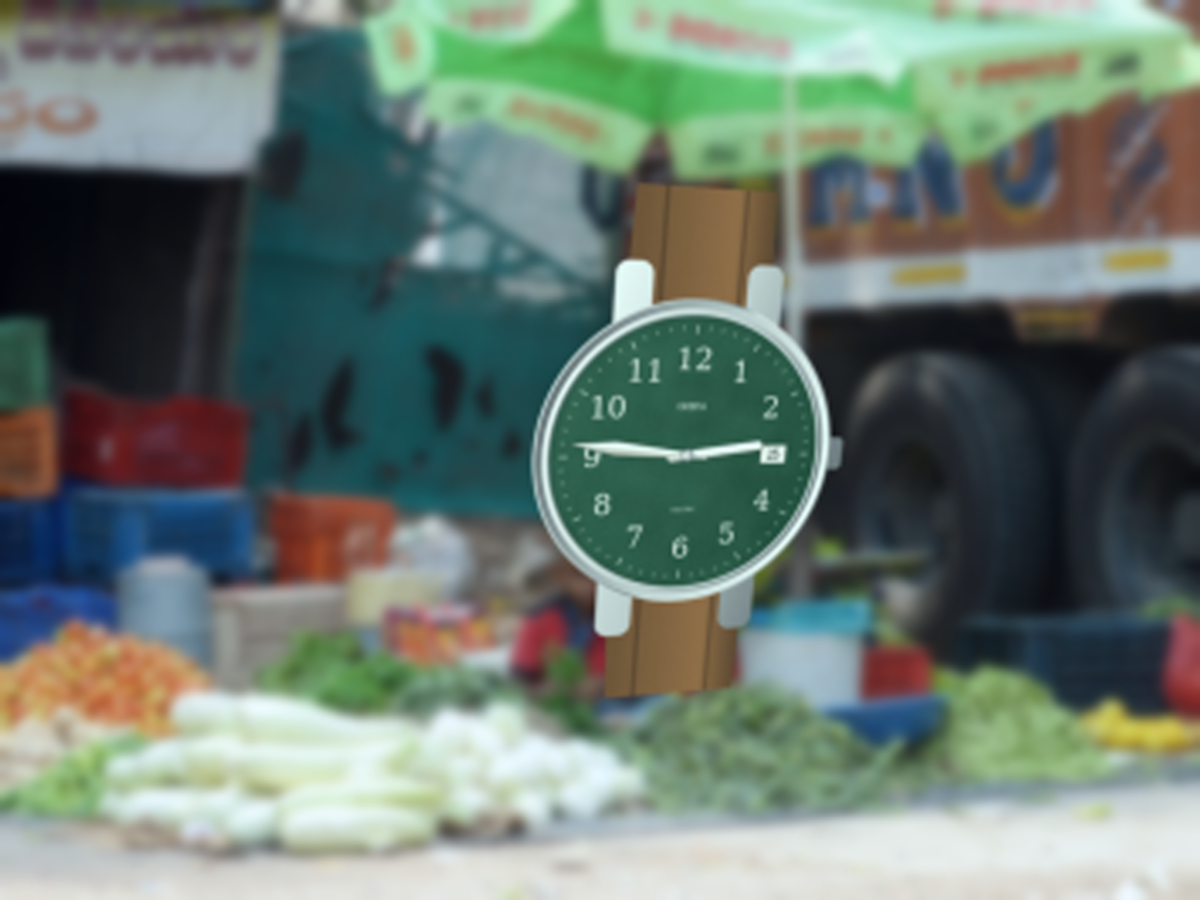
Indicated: 2,46
